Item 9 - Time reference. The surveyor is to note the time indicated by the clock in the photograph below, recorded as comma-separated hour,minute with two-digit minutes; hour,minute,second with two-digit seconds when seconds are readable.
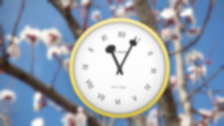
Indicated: 11,04
